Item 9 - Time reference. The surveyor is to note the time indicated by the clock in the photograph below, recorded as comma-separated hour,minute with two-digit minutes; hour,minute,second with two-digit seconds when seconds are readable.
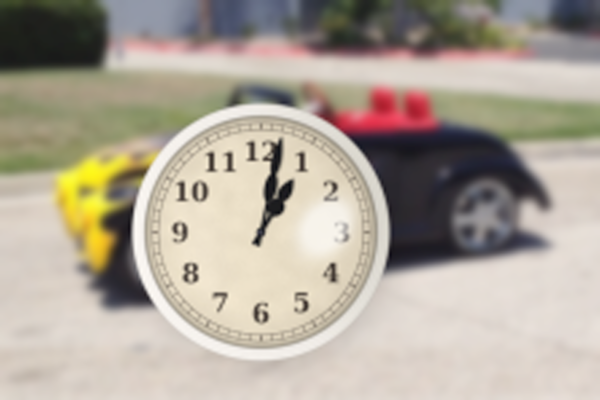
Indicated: 1,02
